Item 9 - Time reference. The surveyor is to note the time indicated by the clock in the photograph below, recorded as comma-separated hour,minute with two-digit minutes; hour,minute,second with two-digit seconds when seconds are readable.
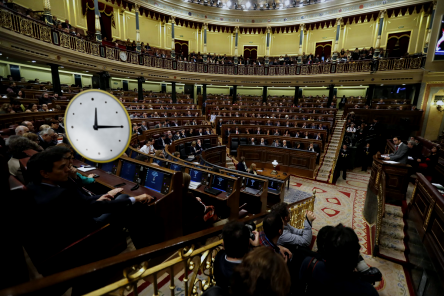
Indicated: 12,15
